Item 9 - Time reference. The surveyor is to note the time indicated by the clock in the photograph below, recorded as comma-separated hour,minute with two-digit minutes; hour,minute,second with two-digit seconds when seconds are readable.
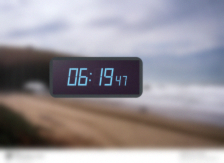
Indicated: 6,19,47
